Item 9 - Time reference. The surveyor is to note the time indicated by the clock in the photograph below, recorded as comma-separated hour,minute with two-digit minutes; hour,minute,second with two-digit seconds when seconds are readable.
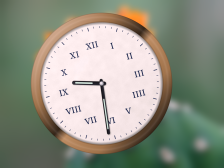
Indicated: 9,31
